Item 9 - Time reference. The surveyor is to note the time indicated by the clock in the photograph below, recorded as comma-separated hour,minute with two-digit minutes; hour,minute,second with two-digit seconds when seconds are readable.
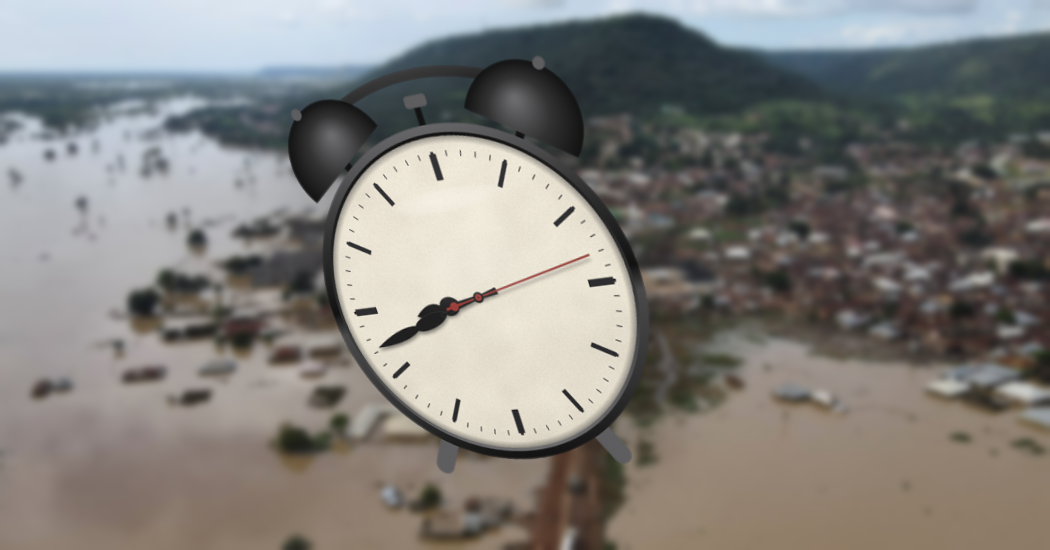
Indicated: 8,42,13
